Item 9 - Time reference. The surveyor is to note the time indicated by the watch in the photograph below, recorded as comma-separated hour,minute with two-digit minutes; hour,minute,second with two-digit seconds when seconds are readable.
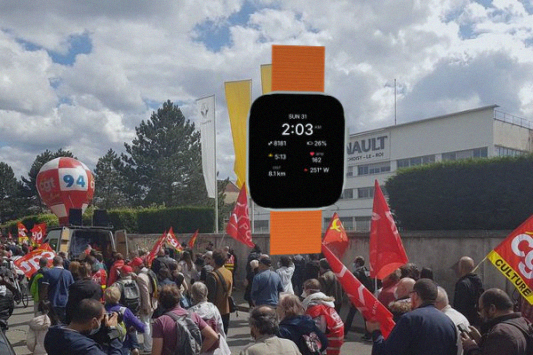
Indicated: 2,03
